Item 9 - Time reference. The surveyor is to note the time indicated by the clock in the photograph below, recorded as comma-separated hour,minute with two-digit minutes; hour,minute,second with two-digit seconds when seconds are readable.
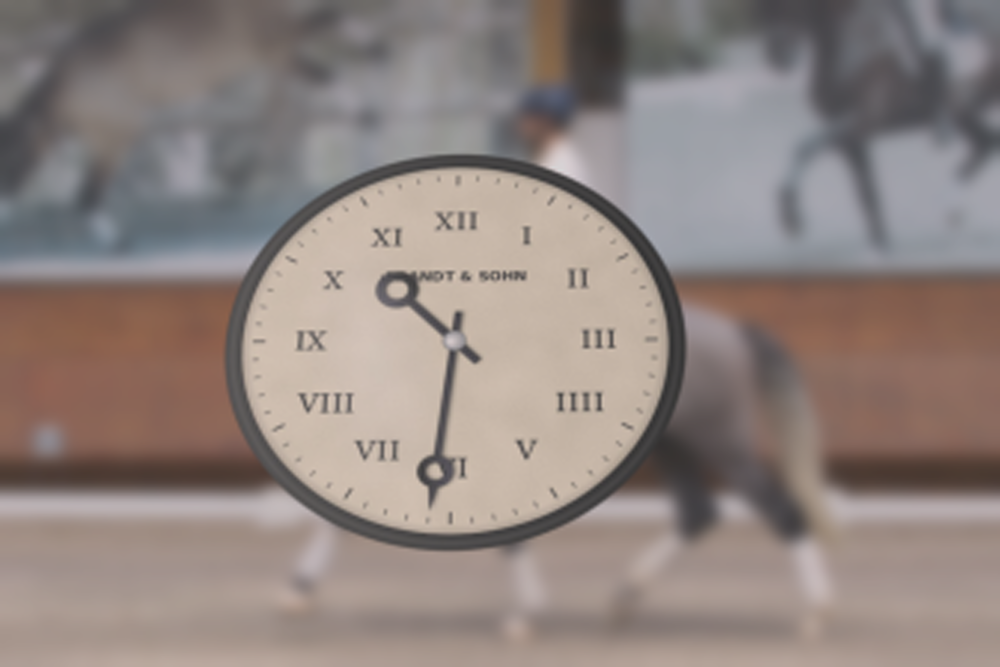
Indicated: 10,31
